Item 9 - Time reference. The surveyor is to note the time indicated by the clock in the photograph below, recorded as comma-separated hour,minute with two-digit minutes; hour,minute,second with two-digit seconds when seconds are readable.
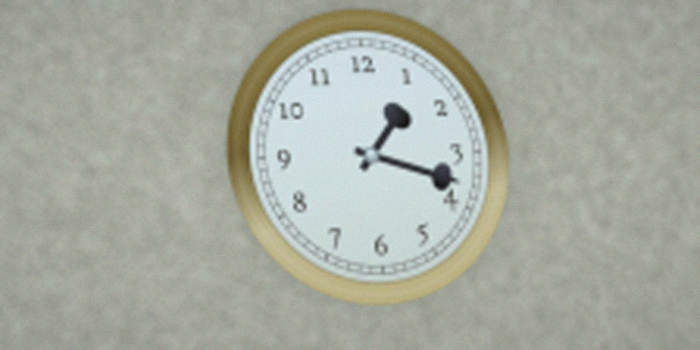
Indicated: 1,18
